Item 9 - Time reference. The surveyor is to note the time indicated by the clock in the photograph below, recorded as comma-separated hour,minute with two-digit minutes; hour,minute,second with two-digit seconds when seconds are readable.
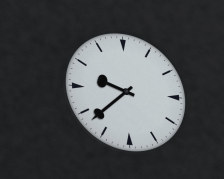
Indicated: 9,38
